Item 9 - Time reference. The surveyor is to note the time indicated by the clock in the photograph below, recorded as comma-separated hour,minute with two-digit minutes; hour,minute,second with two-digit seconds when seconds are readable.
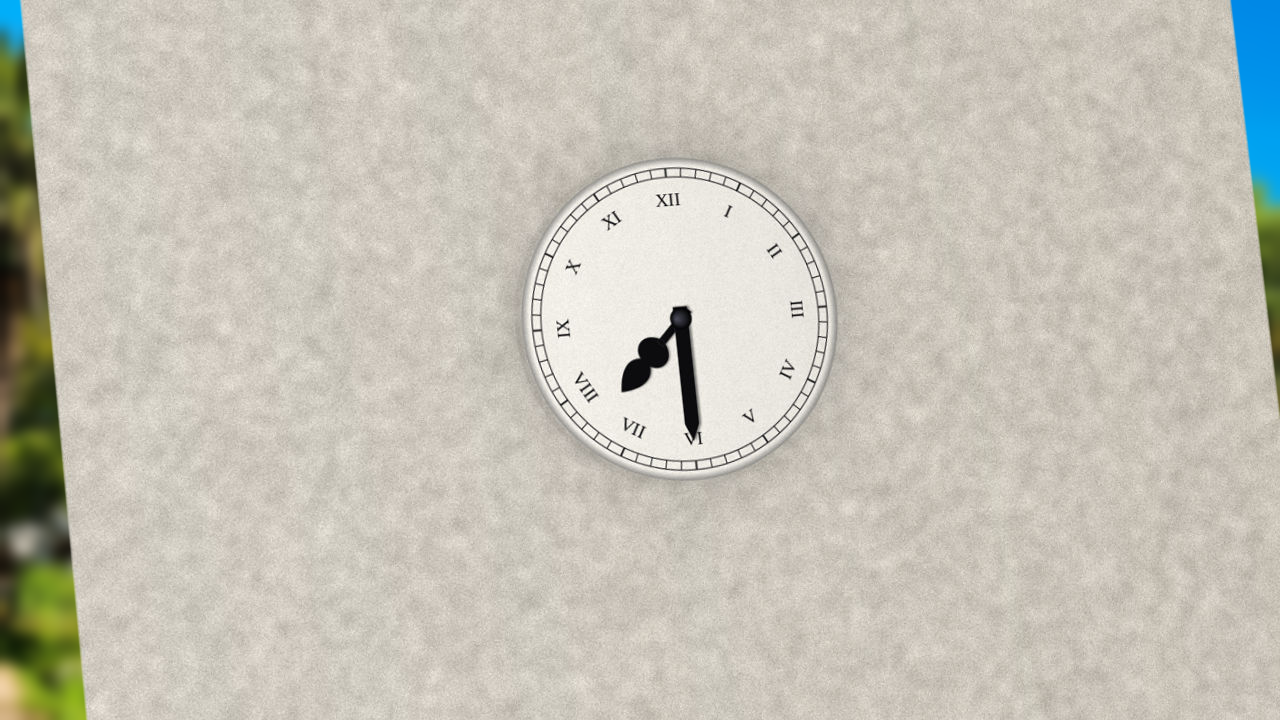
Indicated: 7,30
